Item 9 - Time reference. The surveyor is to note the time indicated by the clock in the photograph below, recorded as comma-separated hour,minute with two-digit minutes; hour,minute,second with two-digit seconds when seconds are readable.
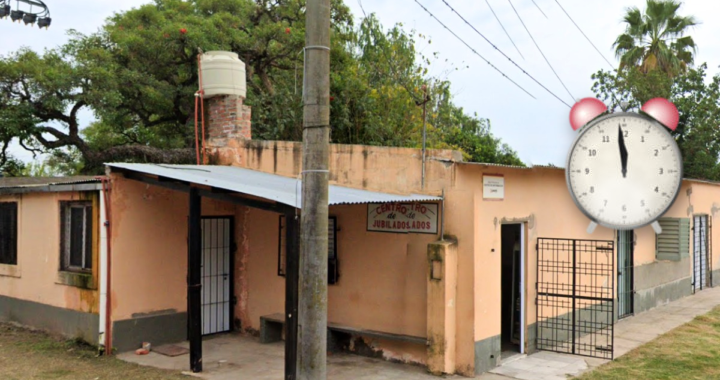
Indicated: 11,59
